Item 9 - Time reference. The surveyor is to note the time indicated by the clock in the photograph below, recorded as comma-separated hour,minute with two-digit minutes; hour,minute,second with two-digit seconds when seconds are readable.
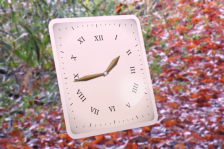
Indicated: 1,44
